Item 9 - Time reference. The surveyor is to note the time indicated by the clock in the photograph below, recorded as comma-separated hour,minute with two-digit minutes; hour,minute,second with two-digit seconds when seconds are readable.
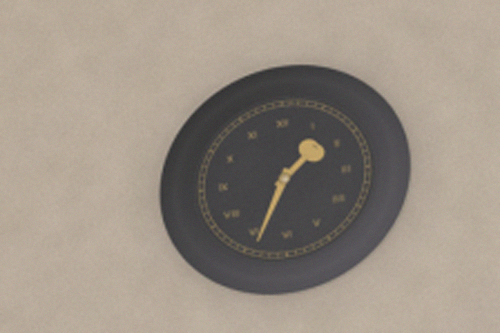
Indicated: 1,34
